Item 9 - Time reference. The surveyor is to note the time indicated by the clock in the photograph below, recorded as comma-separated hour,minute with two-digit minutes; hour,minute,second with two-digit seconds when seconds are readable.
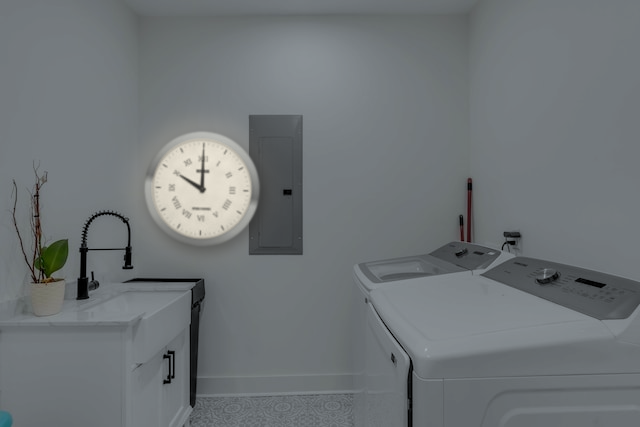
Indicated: 10,00
